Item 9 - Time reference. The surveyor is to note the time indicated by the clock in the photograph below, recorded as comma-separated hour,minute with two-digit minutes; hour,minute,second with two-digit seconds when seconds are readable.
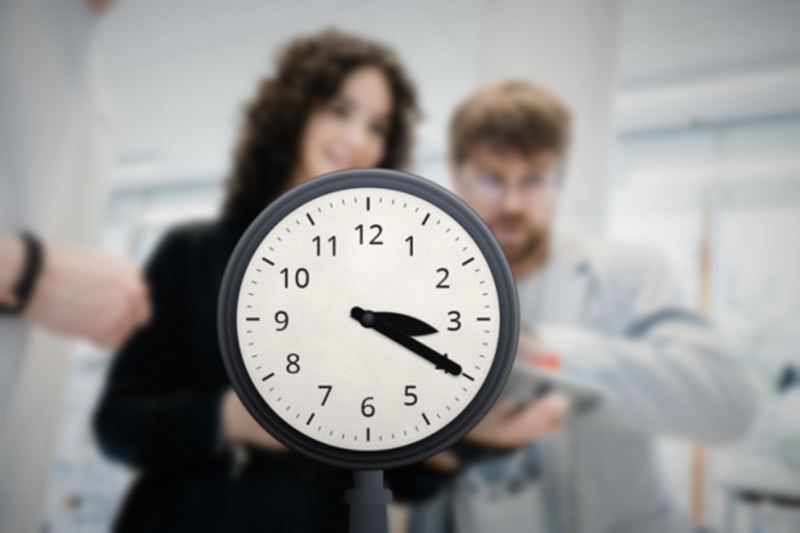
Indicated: 3,20
